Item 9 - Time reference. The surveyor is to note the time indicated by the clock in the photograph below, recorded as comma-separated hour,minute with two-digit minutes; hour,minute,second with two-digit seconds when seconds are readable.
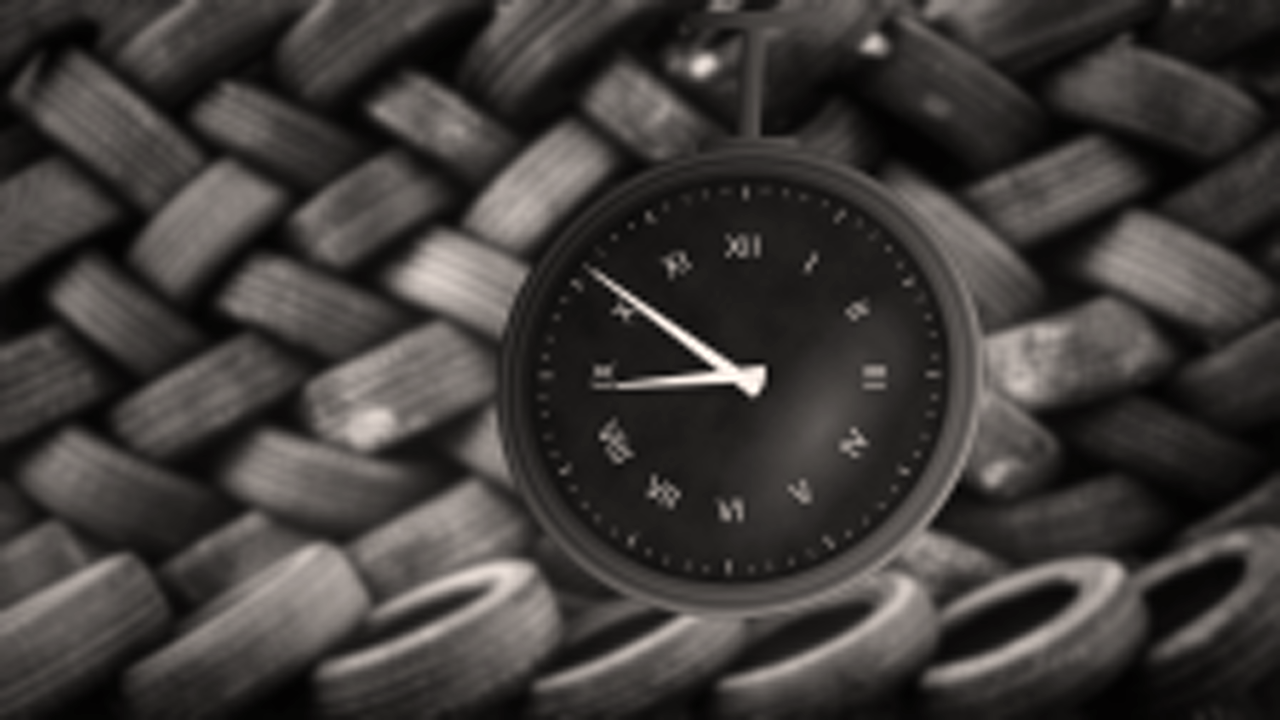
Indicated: 8,51
